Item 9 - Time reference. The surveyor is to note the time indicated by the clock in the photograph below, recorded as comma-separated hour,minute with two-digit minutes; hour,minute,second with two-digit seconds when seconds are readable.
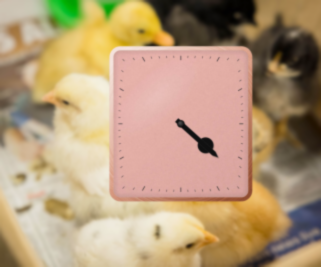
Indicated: 4,22
